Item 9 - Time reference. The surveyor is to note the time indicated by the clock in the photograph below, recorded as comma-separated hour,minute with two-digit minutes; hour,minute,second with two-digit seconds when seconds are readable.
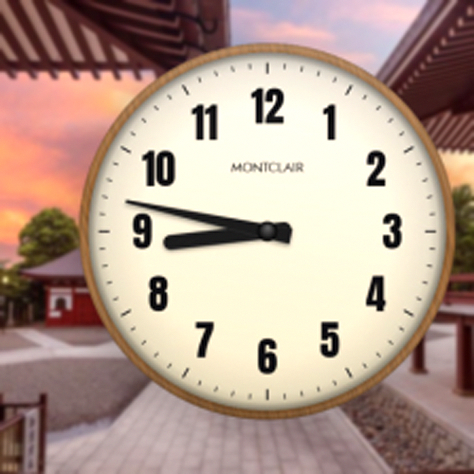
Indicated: 8,47
